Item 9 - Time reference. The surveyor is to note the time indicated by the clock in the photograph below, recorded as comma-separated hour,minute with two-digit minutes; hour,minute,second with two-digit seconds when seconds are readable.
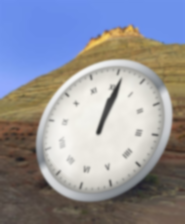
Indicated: 12,01
